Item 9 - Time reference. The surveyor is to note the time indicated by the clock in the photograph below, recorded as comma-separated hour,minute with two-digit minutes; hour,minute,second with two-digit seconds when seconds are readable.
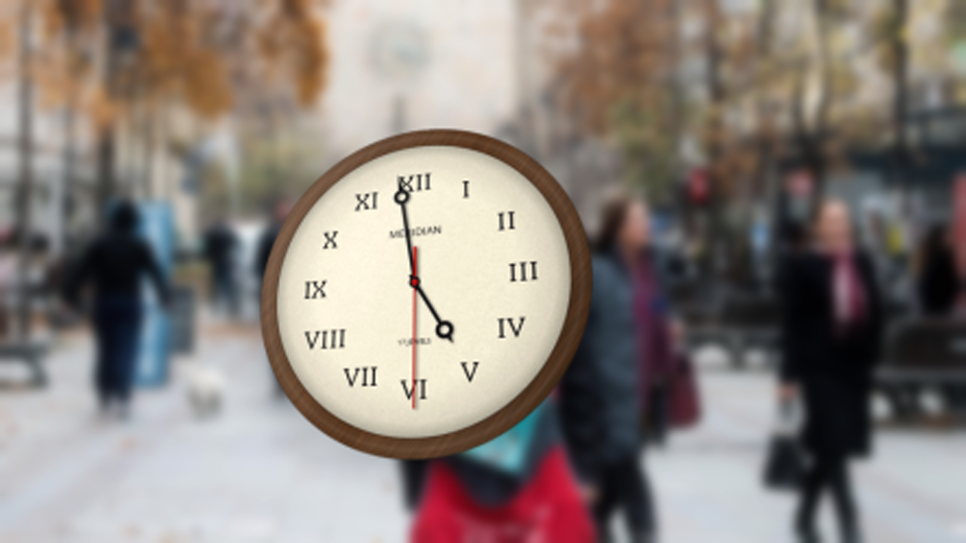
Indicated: 4,58,30
